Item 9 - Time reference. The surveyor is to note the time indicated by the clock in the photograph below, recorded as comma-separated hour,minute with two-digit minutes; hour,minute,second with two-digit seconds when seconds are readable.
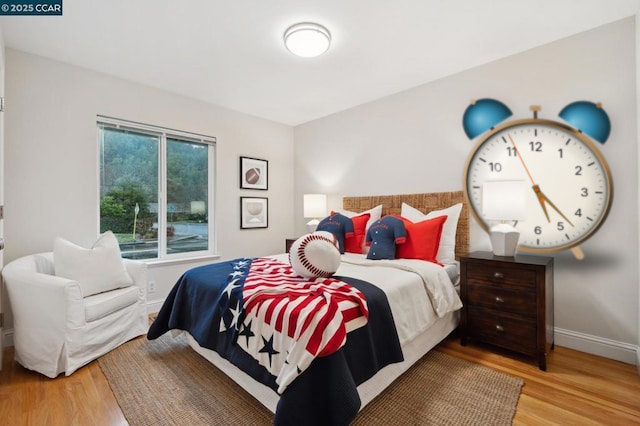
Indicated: 5,22,56
